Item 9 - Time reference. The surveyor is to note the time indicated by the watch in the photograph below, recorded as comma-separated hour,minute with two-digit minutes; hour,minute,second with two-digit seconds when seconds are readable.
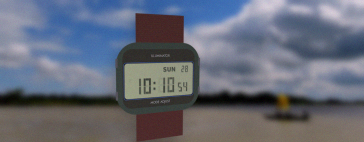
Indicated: 10,10,54
